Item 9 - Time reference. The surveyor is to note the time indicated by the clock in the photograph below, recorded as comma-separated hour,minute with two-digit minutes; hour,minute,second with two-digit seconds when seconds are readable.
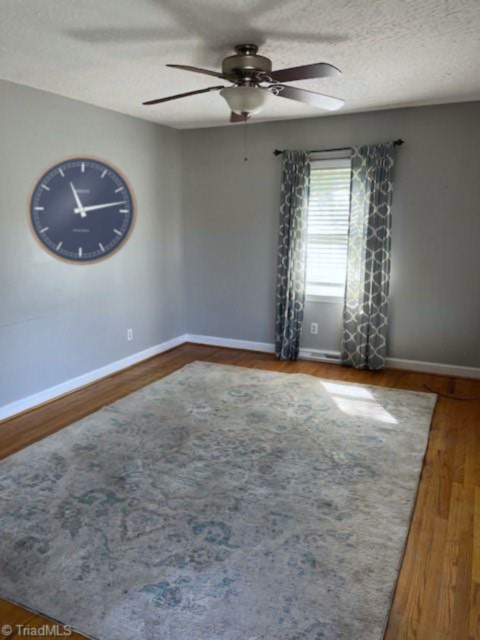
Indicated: 11,13
